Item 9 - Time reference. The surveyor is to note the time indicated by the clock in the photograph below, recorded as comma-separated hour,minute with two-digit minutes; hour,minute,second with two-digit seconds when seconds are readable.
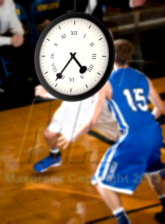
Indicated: 4,36
